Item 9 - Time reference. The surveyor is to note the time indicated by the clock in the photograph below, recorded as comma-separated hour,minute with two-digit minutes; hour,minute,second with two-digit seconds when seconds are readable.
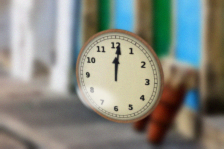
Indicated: 12,01
